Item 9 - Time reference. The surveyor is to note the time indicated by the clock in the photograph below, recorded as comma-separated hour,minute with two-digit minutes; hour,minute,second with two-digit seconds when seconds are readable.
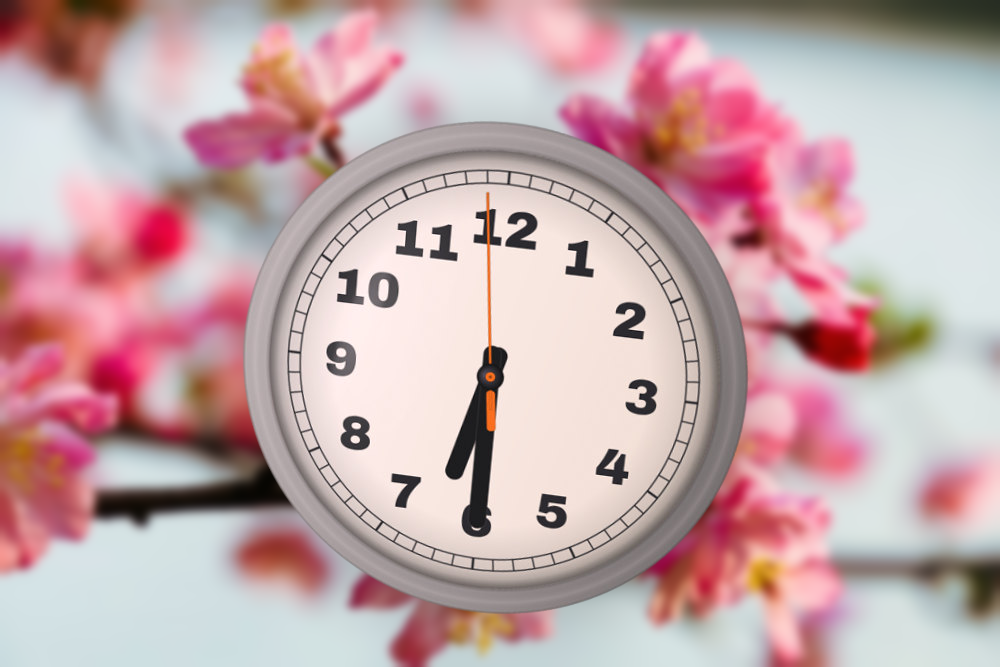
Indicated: 6,29,59
